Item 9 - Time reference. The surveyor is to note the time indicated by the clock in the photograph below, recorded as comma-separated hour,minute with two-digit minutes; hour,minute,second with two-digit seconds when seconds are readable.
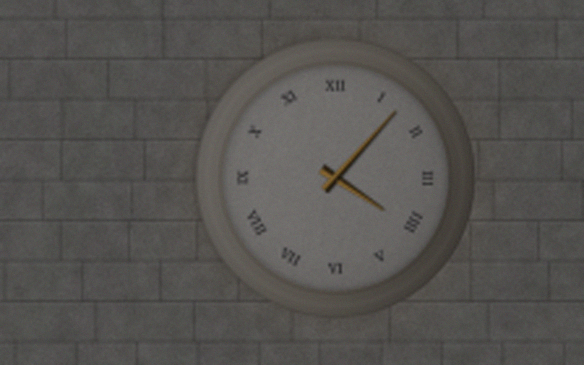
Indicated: 4,07
